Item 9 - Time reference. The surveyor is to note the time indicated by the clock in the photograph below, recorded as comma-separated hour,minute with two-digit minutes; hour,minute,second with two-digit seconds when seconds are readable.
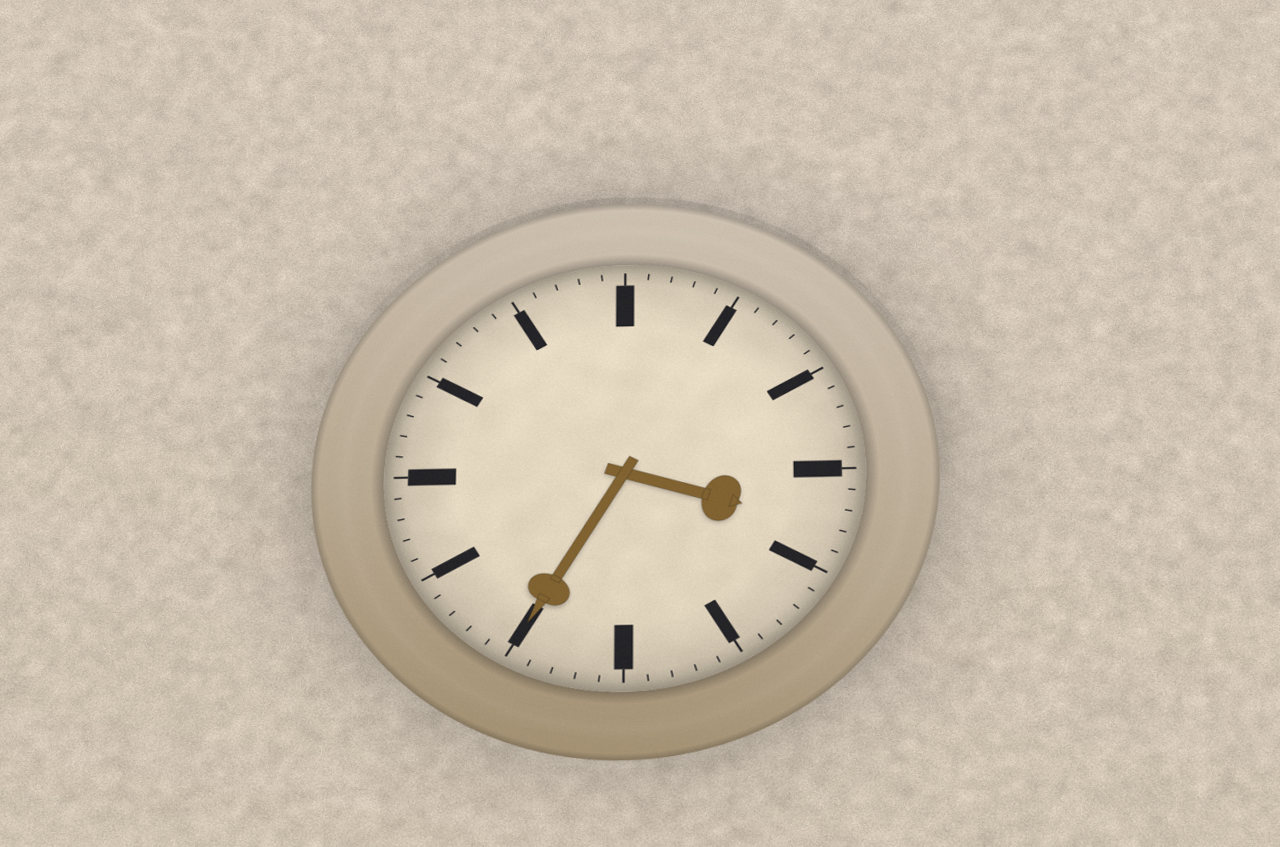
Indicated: 3,35
